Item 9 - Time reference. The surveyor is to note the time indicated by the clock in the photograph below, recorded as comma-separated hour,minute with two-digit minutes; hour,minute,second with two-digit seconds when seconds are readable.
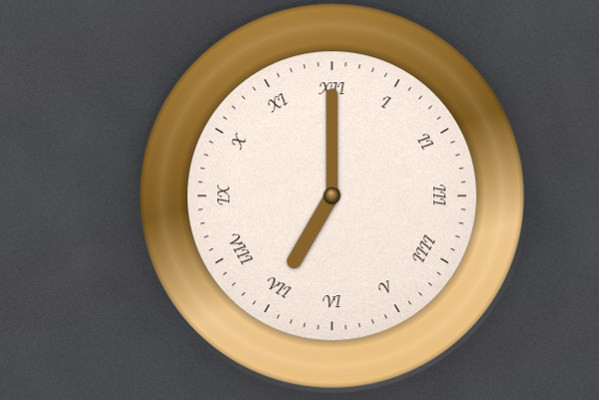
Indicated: 7,00
